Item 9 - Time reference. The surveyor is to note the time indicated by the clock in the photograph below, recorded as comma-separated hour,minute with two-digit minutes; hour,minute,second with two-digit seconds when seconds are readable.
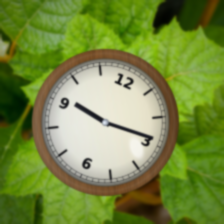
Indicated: 9,14
